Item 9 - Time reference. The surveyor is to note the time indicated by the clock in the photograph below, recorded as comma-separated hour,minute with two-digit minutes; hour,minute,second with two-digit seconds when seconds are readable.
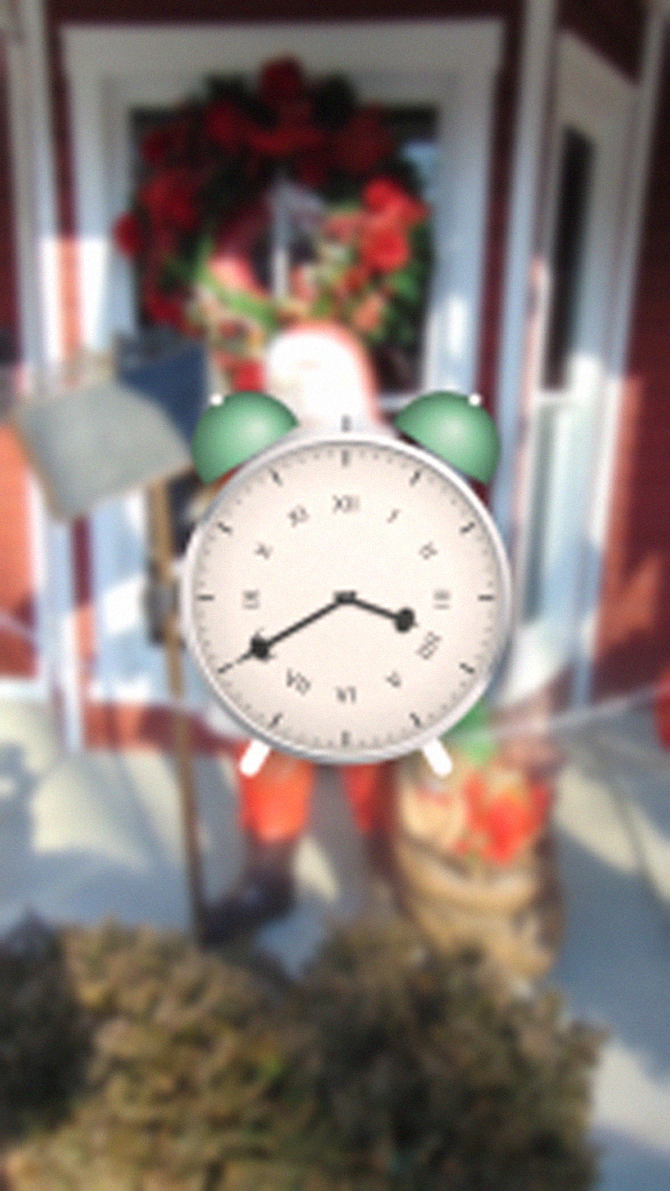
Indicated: 3,40
